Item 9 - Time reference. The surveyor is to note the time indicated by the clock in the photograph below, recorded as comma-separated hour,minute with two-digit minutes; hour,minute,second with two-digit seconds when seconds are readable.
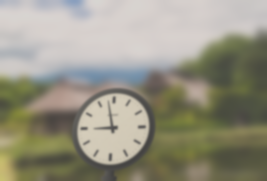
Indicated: 8,58
